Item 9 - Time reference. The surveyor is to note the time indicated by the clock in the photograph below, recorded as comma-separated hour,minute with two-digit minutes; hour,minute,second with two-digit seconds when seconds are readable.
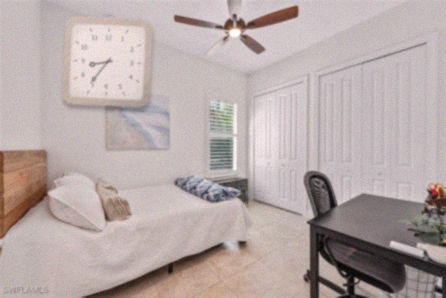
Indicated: 8,36
